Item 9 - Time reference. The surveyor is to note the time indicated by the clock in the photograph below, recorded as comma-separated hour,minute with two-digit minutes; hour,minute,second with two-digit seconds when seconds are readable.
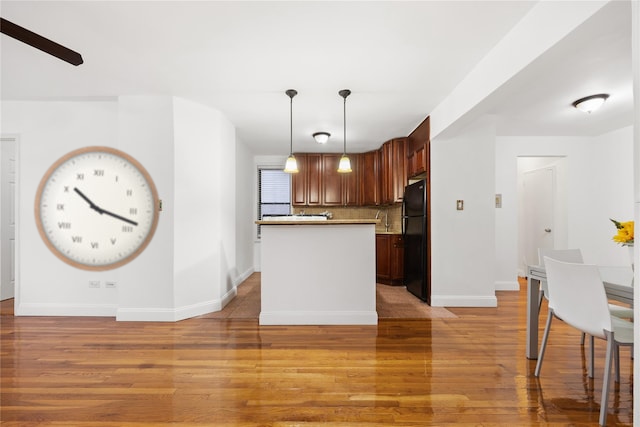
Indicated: 10,18
